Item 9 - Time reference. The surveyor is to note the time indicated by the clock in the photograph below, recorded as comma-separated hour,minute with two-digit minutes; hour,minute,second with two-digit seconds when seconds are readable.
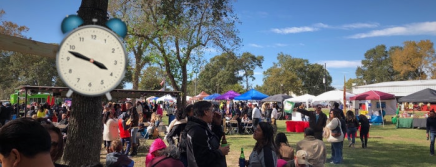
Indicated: 3,48
